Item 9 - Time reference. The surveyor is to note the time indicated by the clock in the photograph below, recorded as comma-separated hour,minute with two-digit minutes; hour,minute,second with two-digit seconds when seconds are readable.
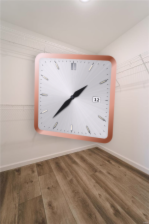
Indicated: 1,37
